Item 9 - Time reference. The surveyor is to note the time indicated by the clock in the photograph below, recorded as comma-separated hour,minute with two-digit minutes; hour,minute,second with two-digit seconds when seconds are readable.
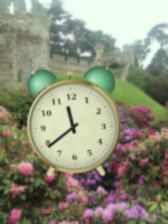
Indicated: 11,39
